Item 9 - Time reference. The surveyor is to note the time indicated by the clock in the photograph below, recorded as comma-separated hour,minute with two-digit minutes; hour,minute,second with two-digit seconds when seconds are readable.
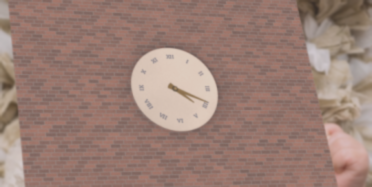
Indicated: 4,19
